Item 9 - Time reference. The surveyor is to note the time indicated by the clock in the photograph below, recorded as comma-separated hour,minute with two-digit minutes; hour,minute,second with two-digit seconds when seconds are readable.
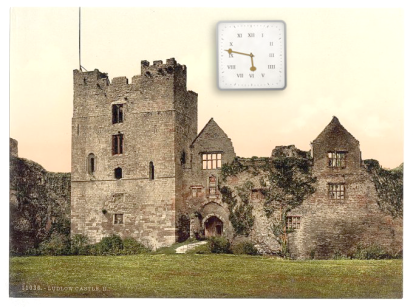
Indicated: 5,47
